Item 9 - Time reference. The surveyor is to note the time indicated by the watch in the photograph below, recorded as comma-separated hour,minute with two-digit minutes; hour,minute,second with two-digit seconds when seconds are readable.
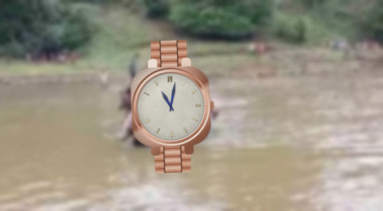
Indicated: 11,02
